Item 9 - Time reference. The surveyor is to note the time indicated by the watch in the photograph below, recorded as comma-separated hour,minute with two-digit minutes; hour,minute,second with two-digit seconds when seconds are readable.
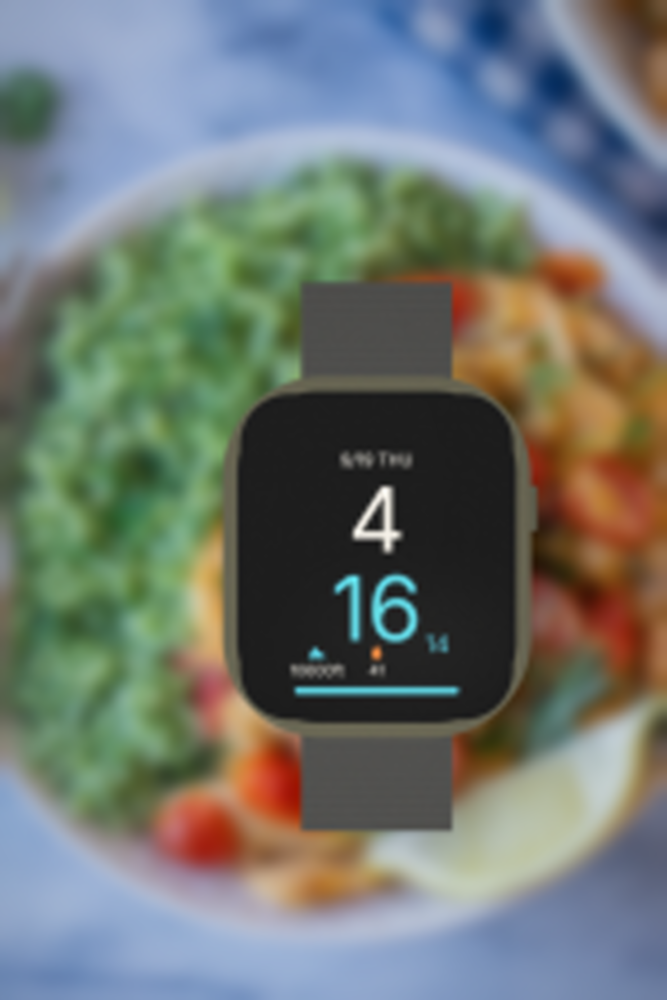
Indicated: 4,16
